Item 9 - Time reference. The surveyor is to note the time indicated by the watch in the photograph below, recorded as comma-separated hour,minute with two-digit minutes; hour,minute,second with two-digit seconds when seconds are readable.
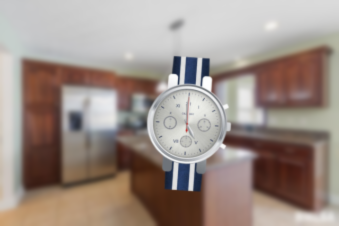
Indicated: 5,00
